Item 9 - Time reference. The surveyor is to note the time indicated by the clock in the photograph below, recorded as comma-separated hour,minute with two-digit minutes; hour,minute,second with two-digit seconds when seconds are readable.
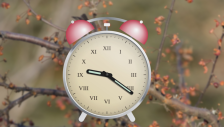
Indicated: 9,21
